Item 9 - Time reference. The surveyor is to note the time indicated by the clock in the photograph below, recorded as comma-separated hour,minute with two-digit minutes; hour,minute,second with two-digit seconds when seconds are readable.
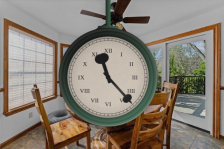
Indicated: 11,23
